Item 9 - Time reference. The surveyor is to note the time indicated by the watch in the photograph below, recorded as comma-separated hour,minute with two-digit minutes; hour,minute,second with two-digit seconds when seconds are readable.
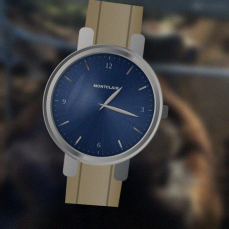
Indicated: 1,17
